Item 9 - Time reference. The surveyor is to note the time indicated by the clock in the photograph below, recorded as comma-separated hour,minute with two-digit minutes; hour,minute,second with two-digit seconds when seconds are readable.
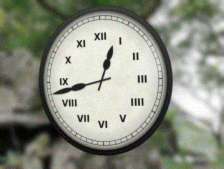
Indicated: 12,43
